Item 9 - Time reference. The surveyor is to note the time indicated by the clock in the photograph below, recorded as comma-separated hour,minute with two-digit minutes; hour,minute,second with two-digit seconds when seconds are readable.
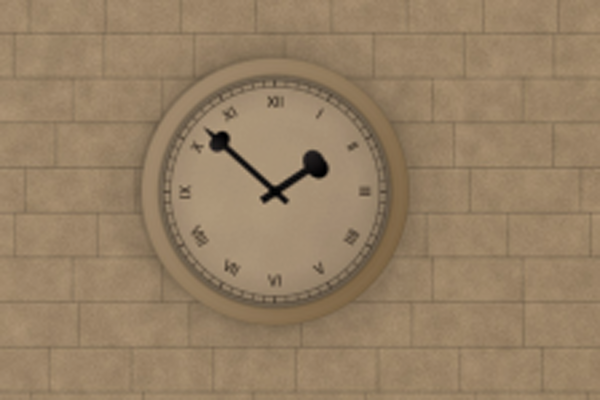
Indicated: 1,52
